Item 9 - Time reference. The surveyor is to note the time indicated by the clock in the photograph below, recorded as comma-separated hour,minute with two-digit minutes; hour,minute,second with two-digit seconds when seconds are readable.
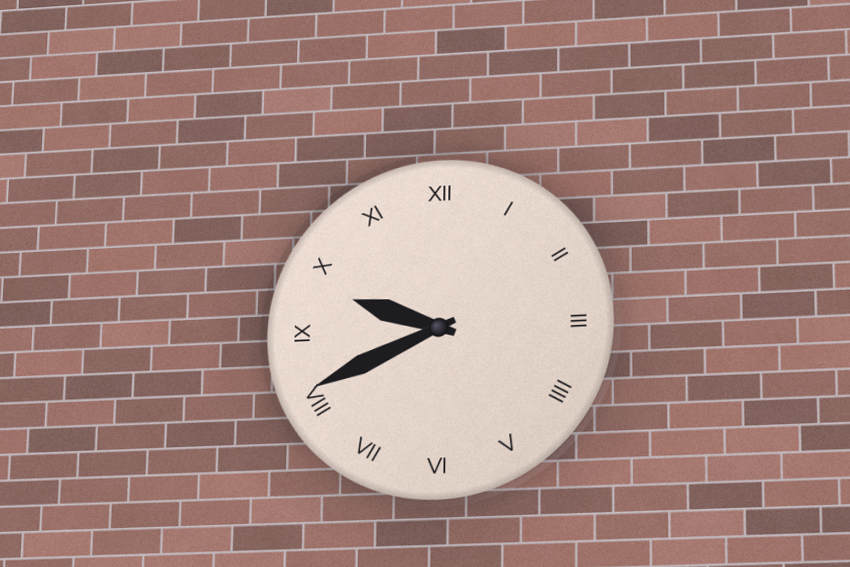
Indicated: 9,41
